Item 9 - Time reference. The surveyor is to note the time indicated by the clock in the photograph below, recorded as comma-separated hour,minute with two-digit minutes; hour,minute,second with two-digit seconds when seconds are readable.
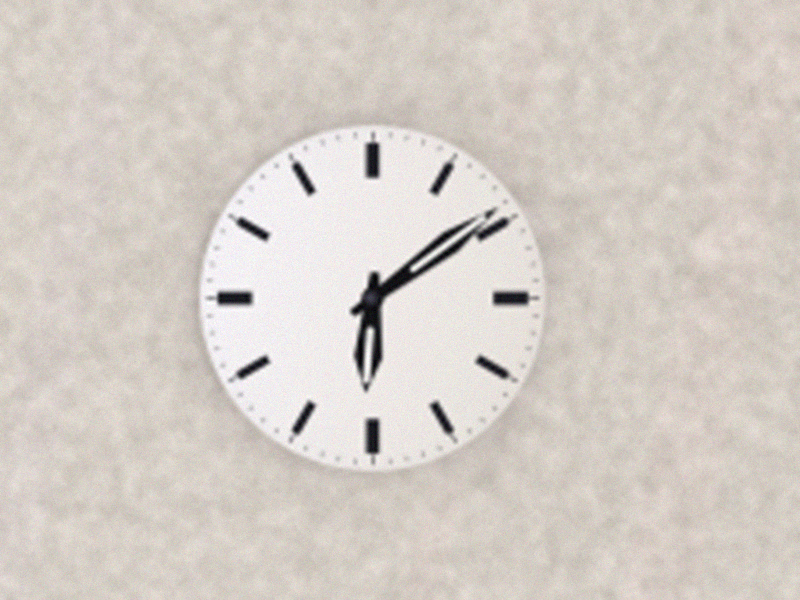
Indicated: 6,09
